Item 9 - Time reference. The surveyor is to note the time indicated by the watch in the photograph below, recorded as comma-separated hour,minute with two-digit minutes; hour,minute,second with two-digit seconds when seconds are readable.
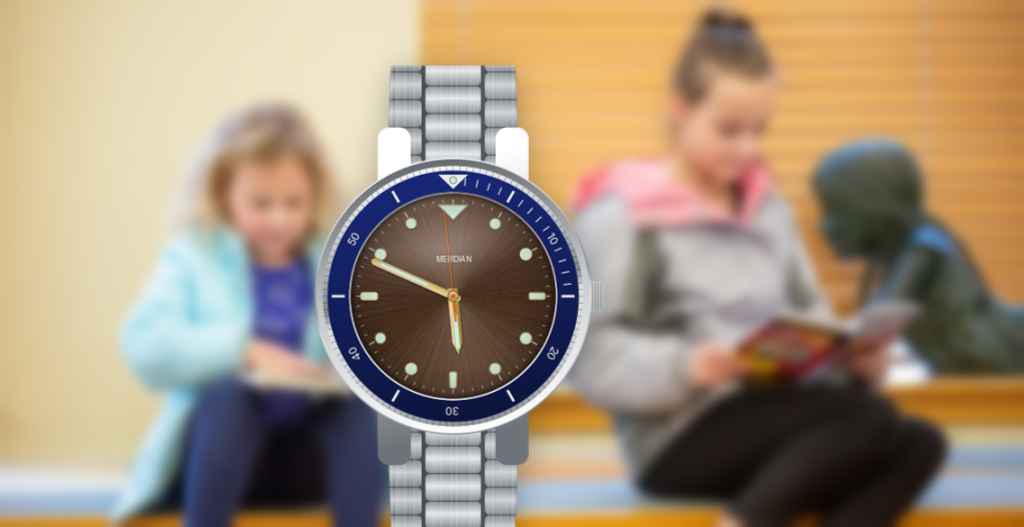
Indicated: 5,48,59
